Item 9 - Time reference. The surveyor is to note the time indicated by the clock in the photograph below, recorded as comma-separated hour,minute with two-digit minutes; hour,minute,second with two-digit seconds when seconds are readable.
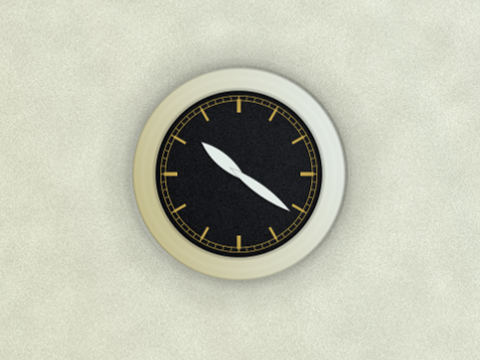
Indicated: 10,21
